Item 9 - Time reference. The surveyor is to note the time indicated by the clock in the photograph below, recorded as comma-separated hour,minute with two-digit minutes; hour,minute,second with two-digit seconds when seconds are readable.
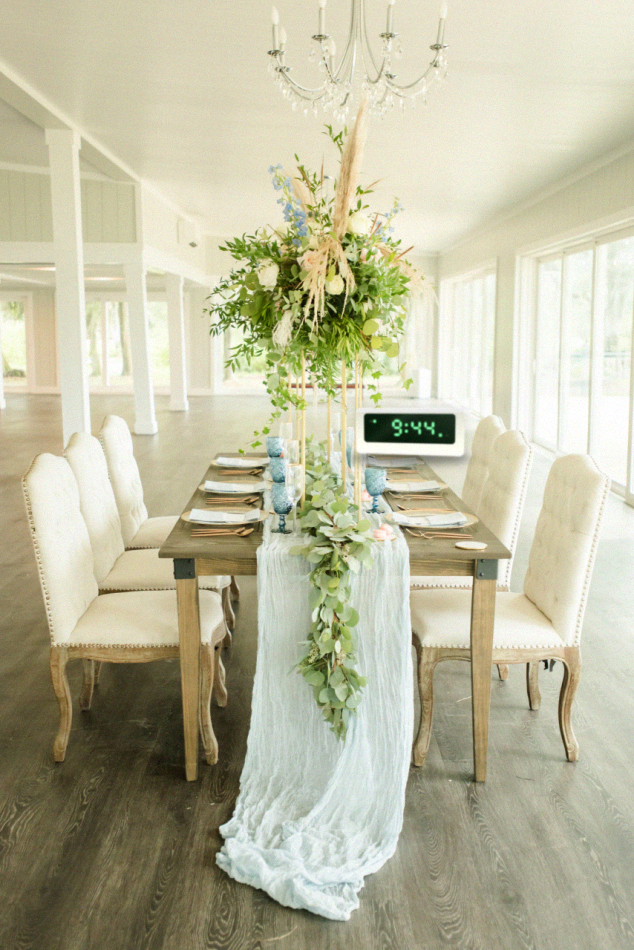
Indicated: 9,44
